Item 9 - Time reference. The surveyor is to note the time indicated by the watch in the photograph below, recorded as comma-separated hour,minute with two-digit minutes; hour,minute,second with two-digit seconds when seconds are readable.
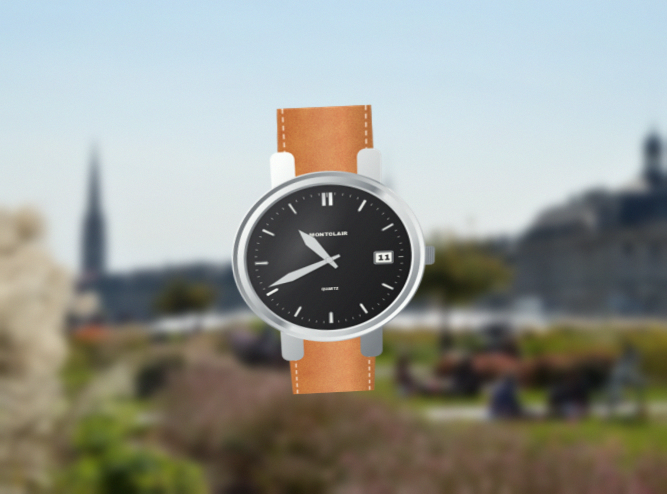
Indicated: 10,41
